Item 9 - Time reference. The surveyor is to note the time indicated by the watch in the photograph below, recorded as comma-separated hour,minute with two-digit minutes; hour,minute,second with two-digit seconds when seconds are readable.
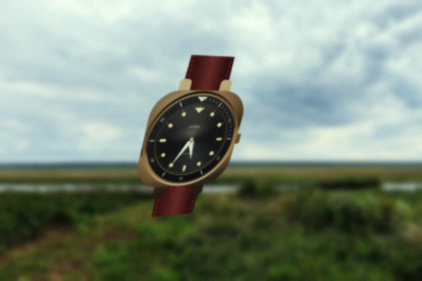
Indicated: 5,35
